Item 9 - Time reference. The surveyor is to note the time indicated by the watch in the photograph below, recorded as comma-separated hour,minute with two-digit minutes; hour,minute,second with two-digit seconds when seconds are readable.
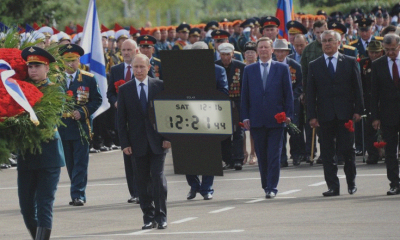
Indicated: 12,21,44
